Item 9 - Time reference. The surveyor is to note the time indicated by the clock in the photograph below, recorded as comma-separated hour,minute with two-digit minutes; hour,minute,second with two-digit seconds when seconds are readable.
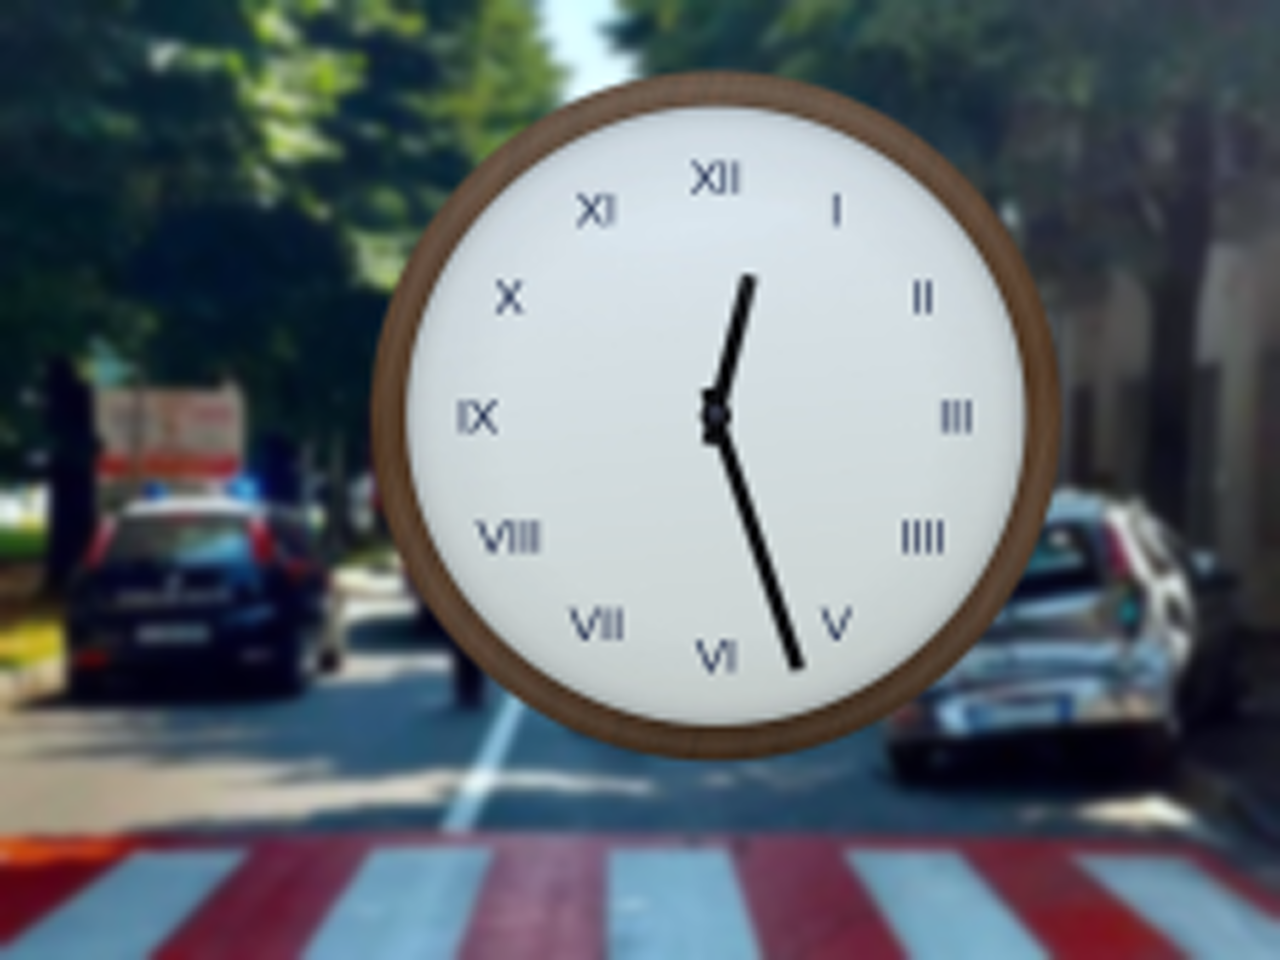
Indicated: 12,27
